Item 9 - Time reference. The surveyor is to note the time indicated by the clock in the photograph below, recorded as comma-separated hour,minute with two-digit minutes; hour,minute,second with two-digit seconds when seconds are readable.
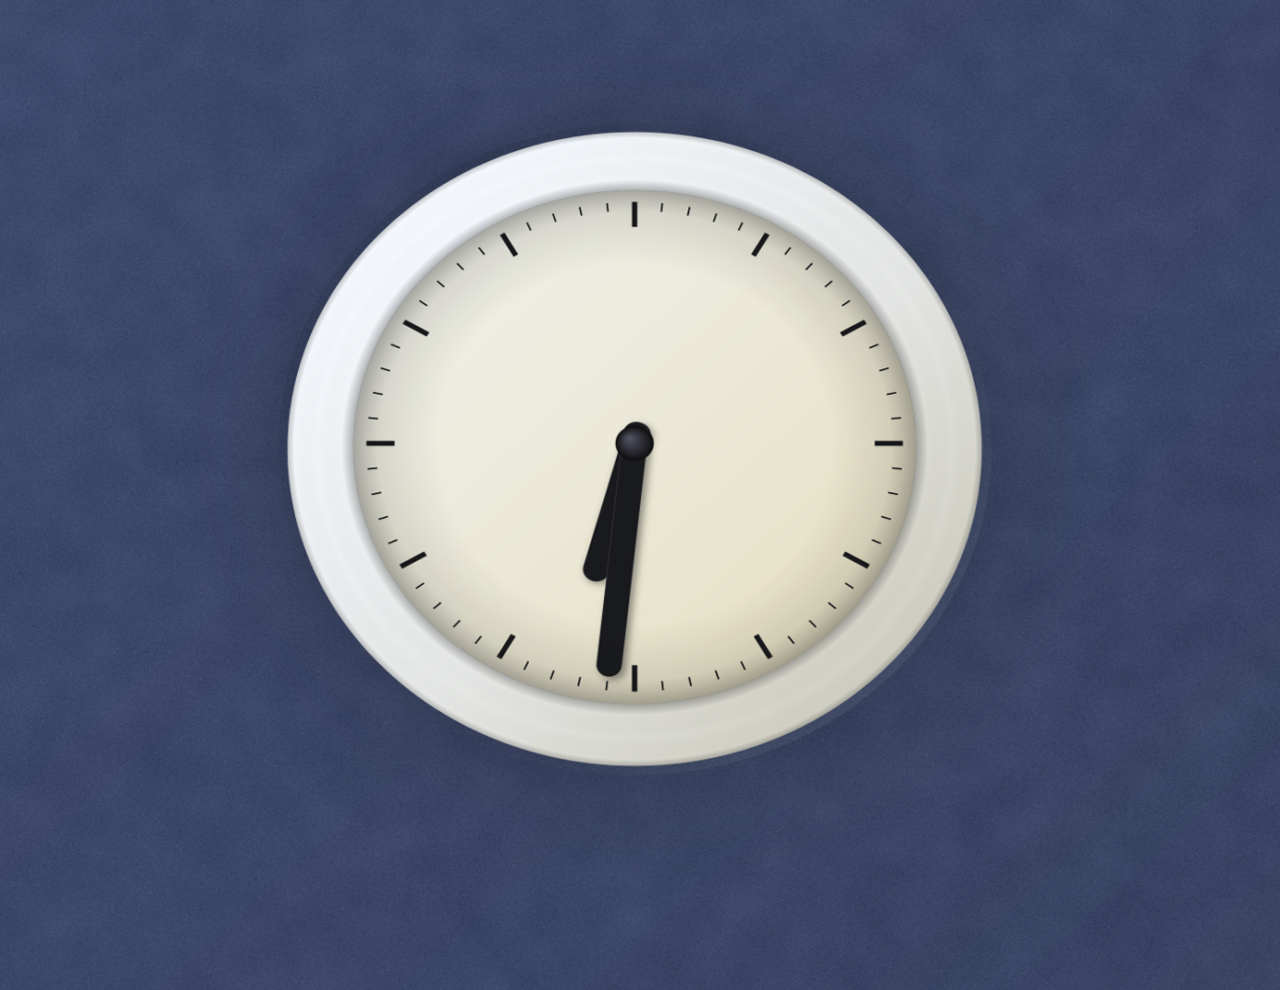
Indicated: 6,31
